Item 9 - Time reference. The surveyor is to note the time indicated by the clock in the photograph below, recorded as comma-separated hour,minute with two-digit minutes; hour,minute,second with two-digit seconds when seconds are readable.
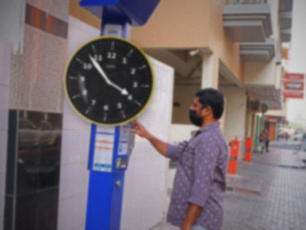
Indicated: 3,53
